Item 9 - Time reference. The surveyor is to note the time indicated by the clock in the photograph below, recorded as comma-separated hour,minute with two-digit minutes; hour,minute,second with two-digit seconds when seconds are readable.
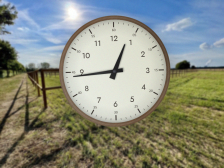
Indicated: 12,44
